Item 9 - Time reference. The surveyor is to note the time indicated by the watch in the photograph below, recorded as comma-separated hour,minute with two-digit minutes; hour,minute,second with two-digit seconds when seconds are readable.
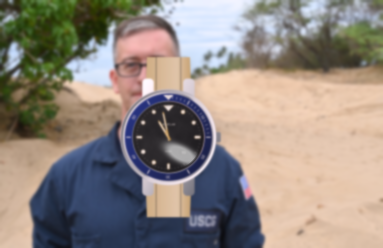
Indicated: 10,58
